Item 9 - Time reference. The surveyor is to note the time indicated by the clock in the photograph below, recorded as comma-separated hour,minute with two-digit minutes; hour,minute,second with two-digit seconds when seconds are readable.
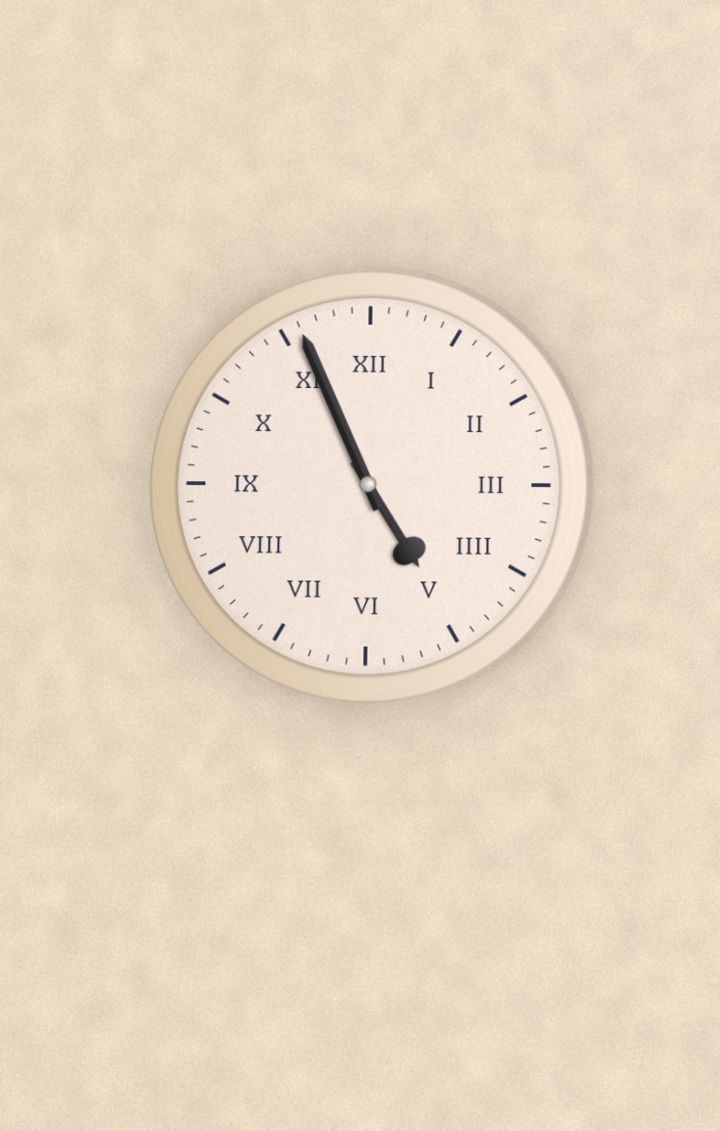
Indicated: 4,56
